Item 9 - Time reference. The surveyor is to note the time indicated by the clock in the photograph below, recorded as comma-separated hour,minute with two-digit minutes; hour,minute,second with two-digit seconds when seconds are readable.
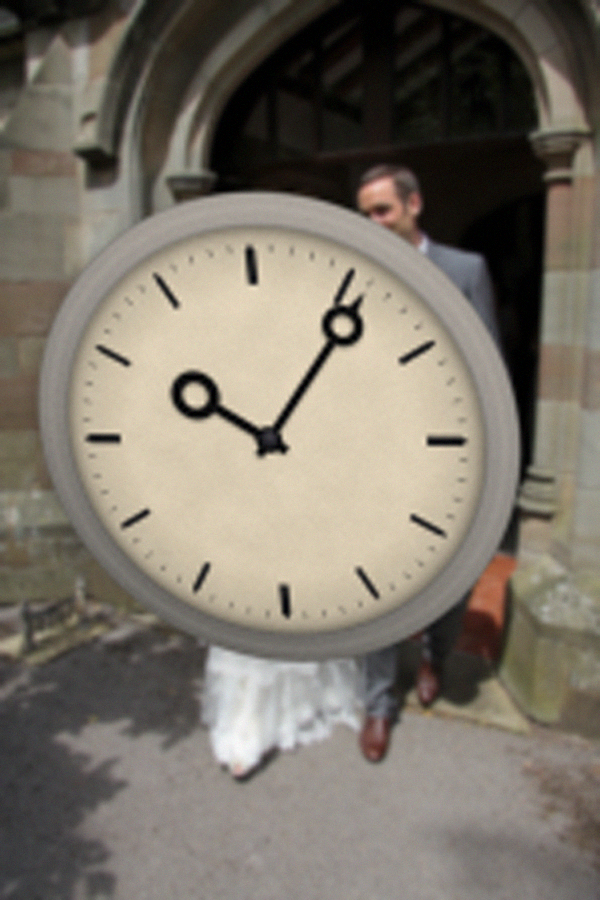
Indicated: 10,06
